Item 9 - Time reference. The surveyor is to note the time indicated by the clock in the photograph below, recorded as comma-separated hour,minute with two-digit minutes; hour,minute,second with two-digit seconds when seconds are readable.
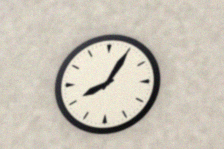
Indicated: 8,05
